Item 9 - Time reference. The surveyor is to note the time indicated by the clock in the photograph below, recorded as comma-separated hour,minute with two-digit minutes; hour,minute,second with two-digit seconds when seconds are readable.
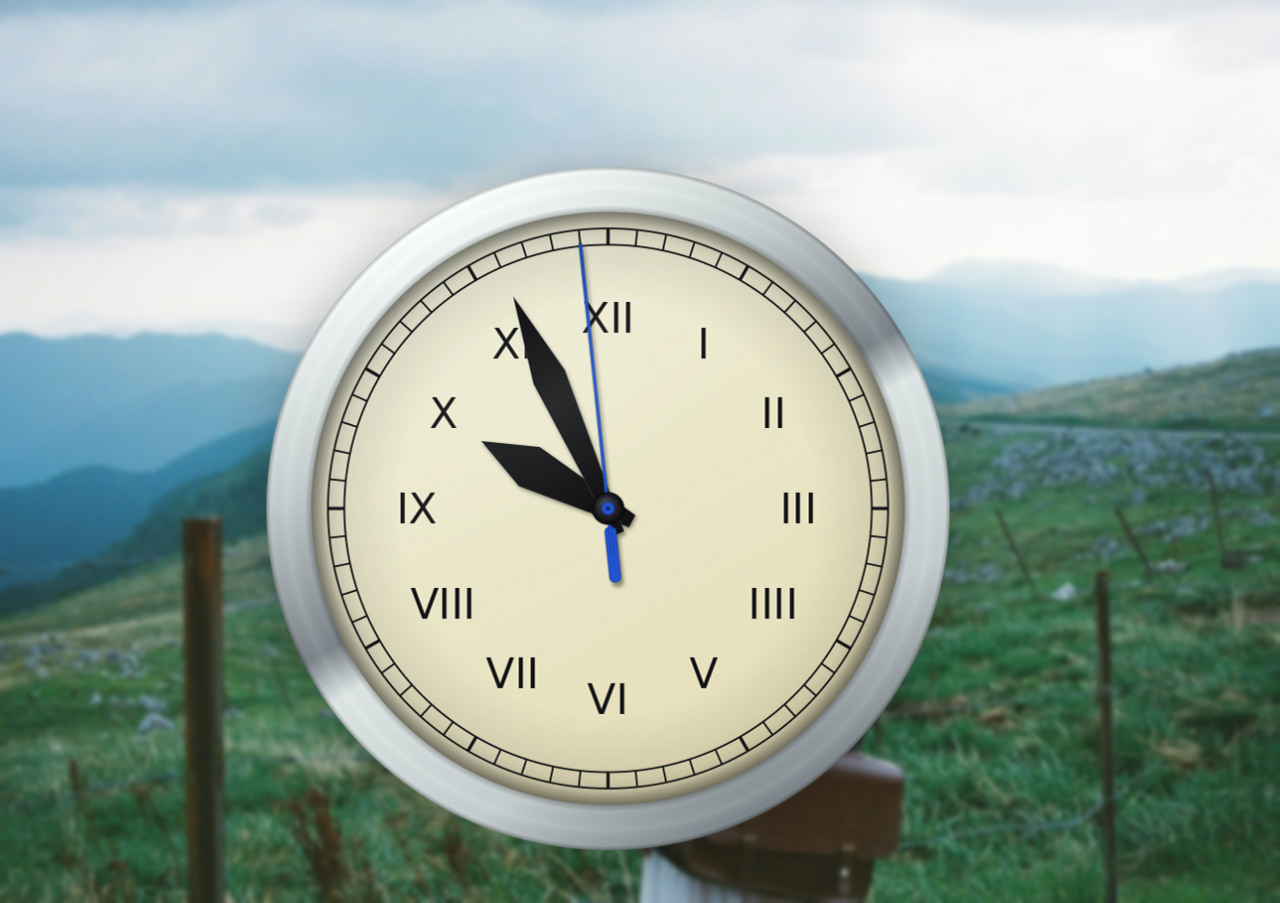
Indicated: 9,55,59
